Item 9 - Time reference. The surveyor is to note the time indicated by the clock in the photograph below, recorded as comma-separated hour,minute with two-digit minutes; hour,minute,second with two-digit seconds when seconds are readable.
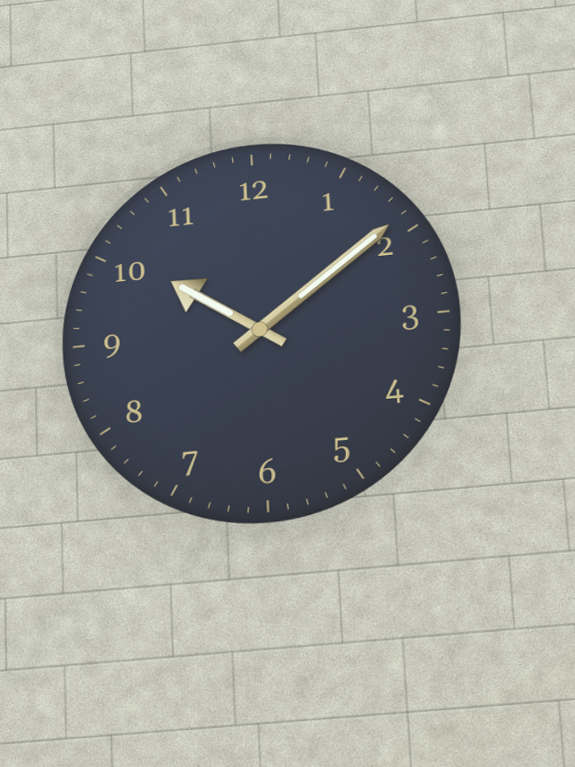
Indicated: 10,09
